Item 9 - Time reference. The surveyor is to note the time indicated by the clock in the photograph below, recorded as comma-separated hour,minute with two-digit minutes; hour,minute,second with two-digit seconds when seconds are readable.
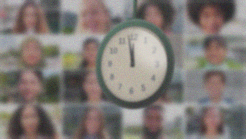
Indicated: 11,58
